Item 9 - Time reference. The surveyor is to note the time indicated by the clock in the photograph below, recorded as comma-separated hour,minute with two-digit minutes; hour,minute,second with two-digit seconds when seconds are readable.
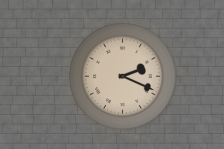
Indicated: 2,19
